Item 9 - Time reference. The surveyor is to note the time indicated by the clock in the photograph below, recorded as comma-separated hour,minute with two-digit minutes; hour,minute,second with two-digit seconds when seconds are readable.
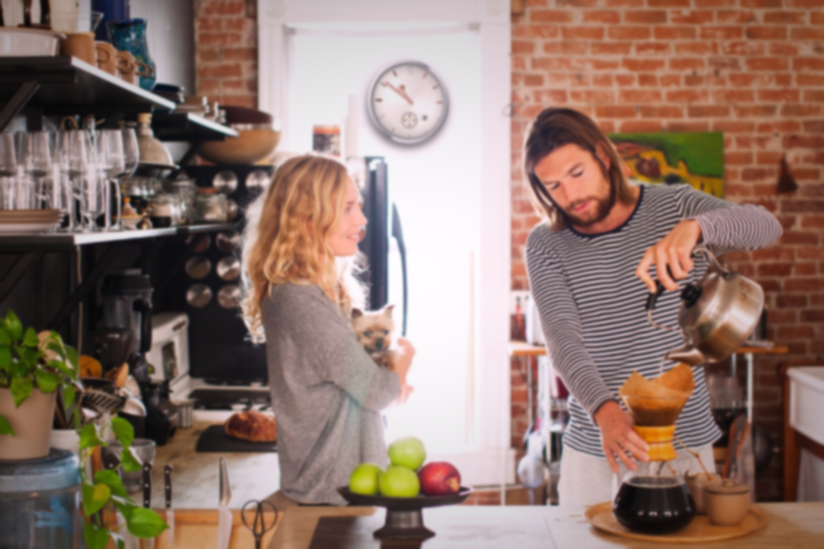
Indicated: 10,51
